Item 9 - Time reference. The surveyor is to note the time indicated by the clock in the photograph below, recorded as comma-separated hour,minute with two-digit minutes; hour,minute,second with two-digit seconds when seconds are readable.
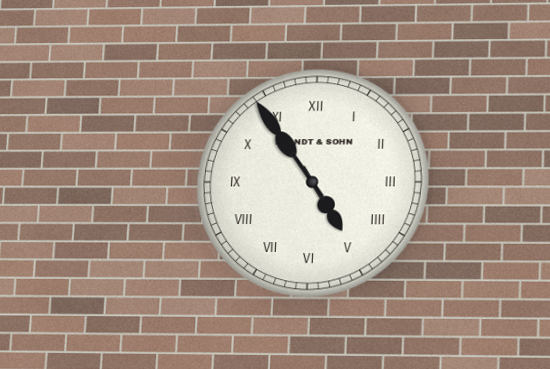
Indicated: 4,54
